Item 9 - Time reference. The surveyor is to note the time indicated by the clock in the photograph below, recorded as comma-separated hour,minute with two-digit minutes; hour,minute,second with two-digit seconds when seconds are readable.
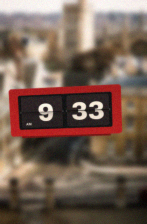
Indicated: 9,33
